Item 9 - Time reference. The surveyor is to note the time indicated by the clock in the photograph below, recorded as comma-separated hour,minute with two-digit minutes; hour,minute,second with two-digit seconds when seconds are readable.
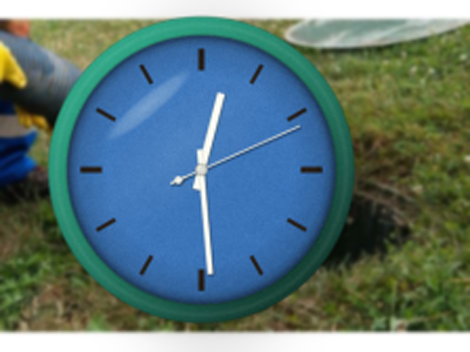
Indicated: 12,29,11
